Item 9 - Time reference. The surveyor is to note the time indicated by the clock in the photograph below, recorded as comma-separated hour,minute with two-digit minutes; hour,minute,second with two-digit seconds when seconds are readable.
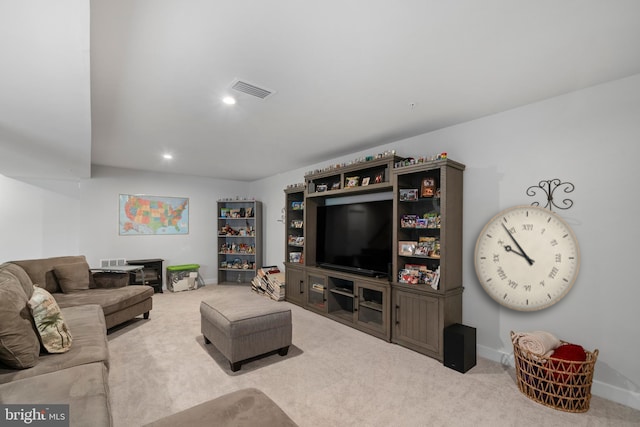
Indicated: 9,54
